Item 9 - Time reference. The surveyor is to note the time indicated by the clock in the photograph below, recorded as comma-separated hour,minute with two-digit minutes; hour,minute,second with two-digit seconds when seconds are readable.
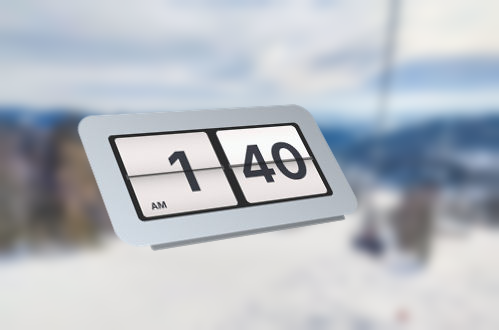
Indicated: 1,40
